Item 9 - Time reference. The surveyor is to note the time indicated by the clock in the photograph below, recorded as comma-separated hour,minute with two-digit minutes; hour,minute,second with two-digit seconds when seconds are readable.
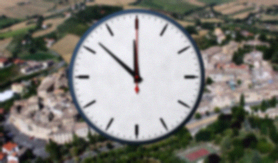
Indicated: 11,52,00
